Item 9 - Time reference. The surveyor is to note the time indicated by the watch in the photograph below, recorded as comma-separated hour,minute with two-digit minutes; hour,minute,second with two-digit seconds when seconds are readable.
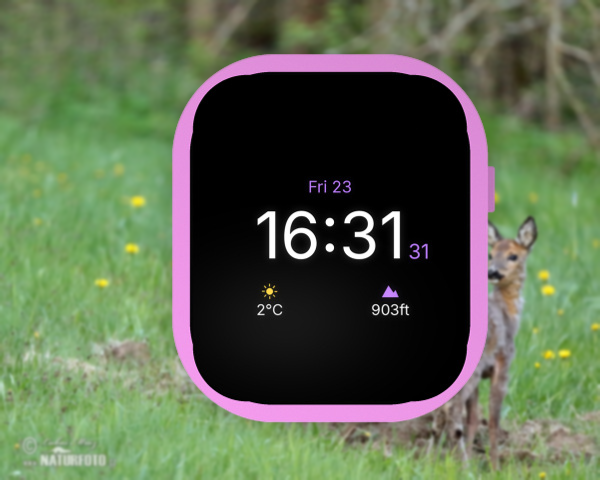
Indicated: 16,31,31
